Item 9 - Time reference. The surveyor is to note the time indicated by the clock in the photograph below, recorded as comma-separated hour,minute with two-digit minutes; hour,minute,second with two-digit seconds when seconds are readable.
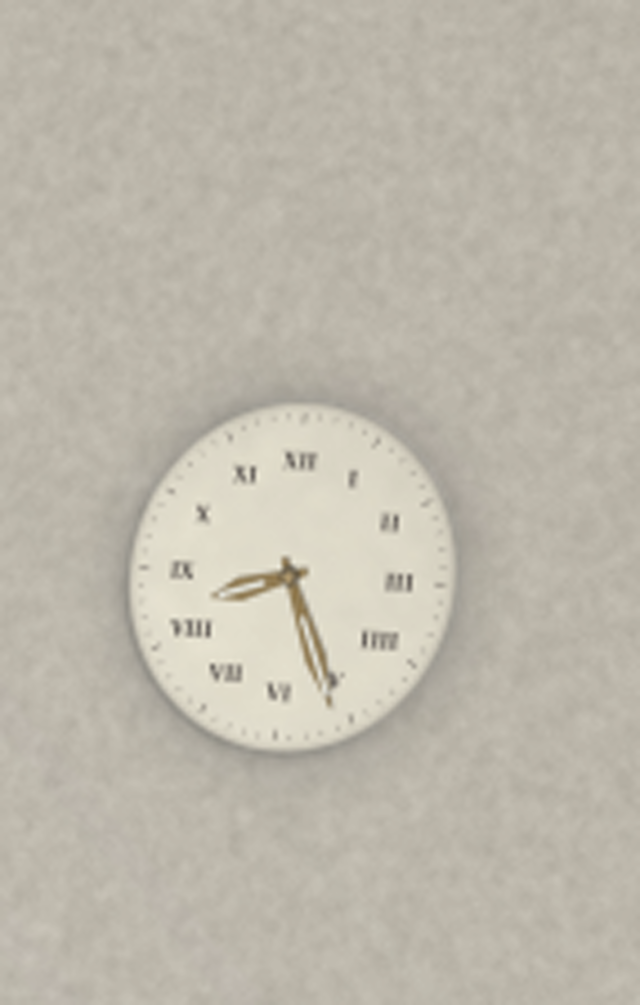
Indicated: 8,26
